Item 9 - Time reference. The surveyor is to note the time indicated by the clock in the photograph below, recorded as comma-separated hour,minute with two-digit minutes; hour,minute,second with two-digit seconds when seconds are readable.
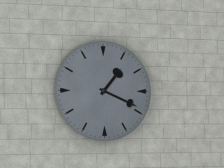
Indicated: 1,19
